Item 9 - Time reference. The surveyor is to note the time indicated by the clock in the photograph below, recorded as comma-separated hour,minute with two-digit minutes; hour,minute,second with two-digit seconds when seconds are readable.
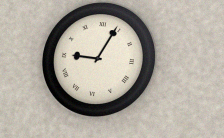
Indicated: 9,04
